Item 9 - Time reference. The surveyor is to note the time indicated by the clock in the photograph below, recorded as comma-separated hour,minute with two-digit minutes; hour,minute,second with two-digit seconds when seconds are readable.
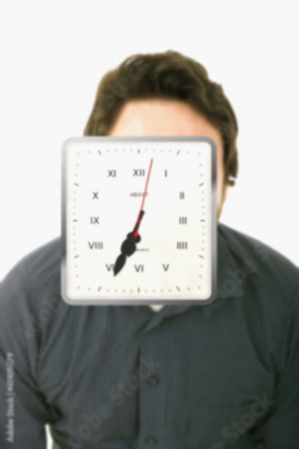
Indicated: 6,34,02
